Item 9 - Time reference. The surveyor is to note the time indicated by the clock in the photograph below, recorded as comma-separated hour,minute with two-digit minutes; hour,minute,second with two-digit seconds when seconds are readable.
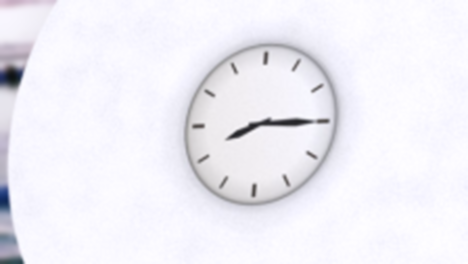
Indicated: 8,15
